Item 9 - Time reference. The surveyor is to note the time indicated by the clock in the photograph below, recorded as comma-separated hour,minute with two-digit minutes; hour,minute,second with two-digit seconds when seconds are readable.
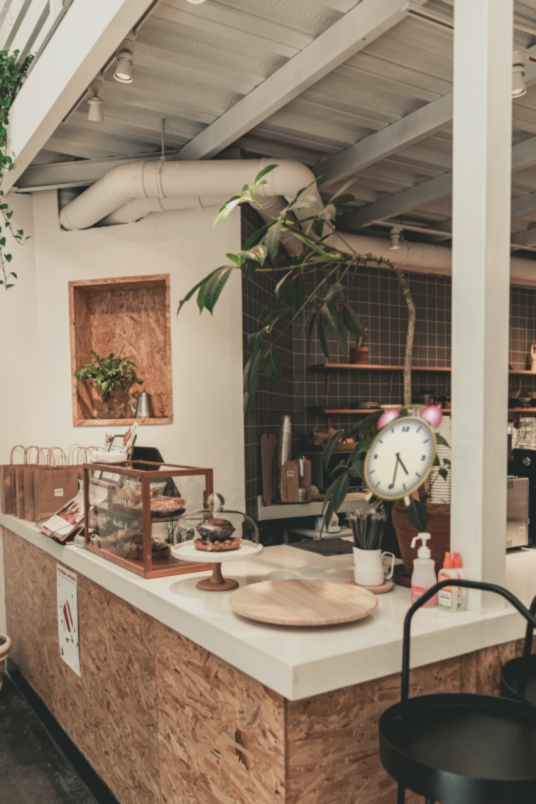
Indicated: 4,29
